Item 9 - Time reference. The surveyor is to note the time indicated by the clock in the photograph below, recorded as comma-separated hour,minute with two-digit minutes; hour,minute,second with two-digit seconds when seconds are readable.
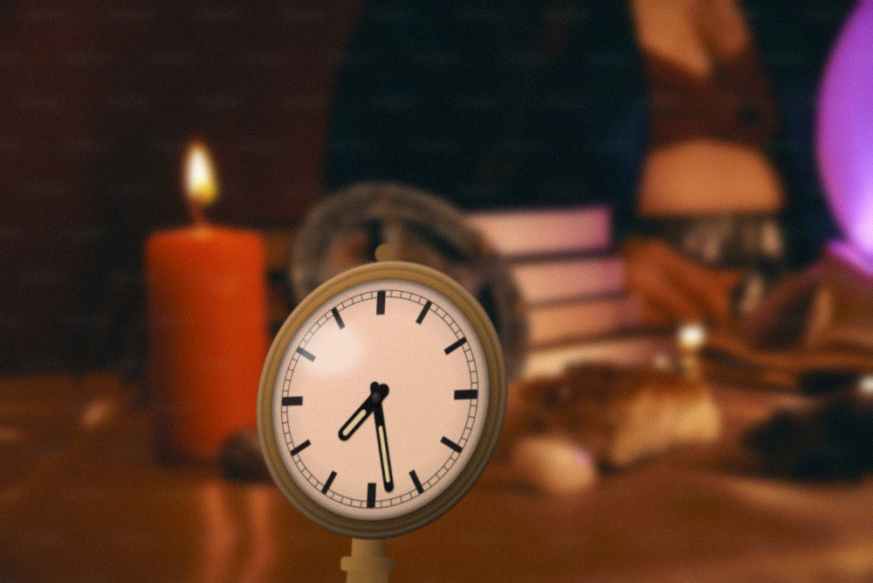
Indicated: 7,28
